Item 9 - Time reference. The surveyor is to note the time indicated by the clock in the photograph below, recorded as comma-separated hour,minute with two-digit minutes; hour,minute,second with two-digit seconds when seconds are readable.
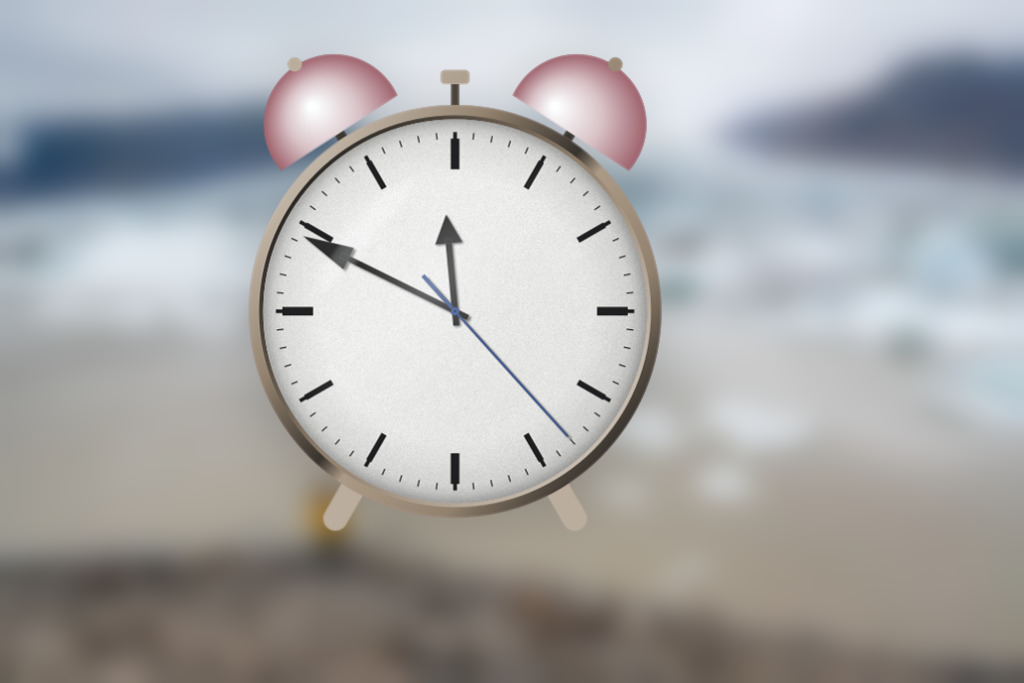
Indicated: 11,49,23
